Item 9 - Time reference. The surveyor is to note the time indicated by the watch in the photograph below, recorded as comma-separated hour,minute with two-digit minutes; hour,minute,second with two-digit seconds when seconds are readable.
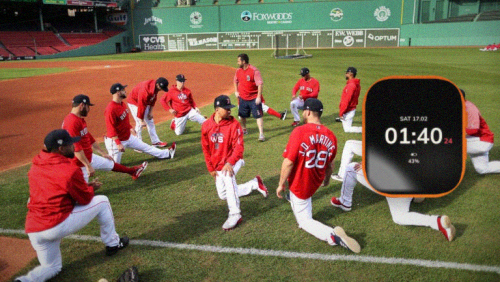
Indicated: 1,40
